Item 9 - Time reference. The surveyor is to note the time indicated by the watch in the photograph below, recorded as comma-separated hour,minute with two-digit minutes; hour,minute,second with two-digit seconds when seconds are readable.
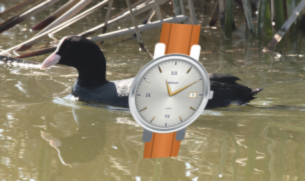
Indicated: 11,10
